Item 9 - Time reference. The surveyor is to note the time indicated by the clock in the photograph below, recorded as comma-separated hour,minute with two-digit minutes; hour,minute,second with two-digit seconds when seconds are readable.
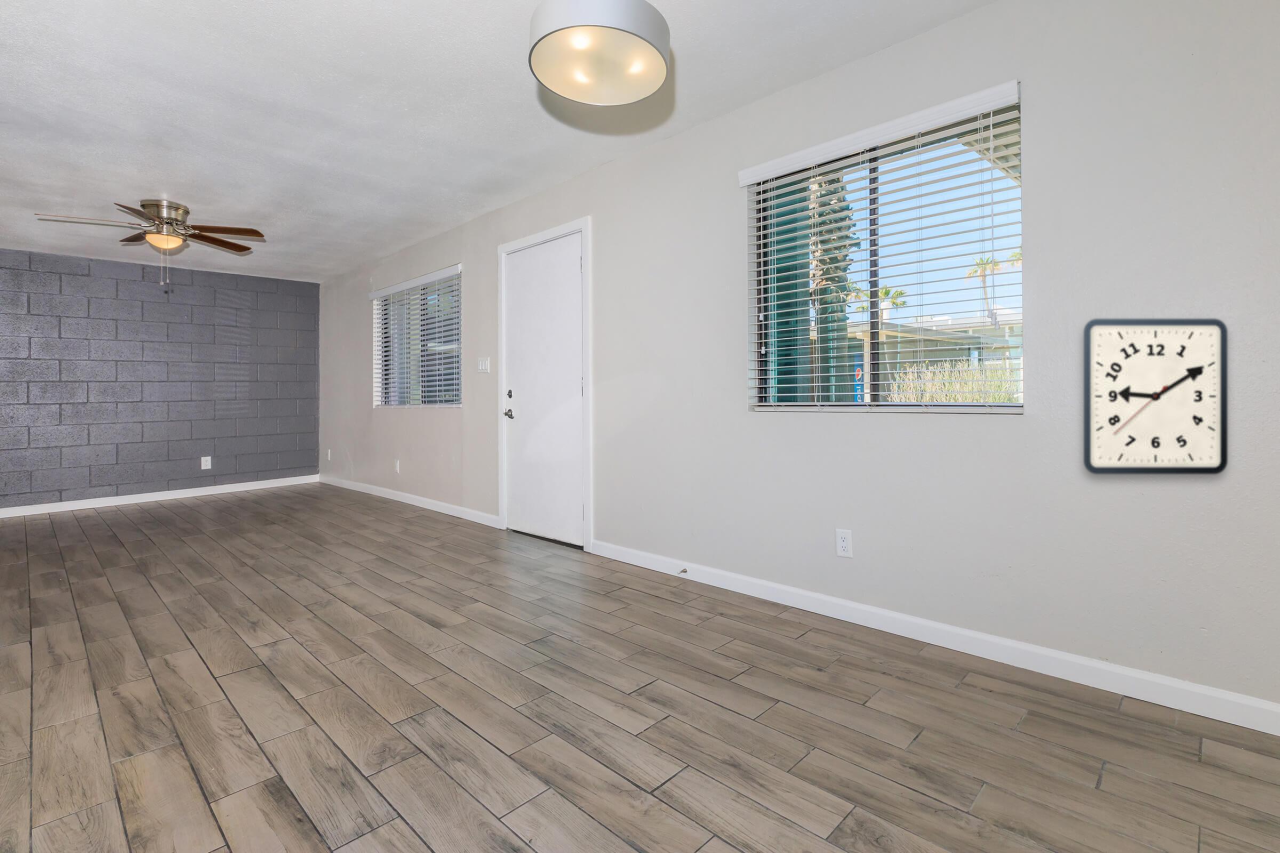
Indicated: 9,09,38
